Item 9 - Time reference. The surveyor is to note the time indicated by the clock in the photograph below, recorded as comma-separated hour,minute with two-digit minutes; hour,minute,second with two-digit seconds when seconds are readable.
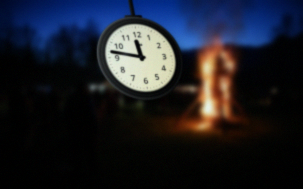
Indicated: 11,47
